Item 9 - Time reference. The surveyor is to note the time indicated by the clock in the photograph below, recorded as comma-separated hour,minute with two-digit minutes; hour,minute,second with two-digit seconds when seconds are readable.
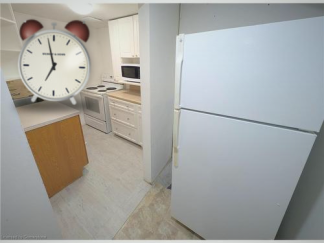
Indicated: 6,58
